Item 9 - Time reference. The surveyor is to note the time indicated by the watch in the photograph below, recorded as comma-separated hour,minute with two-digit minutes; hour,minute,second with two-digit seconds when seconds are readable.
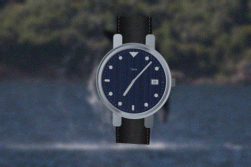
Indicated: 7,07
